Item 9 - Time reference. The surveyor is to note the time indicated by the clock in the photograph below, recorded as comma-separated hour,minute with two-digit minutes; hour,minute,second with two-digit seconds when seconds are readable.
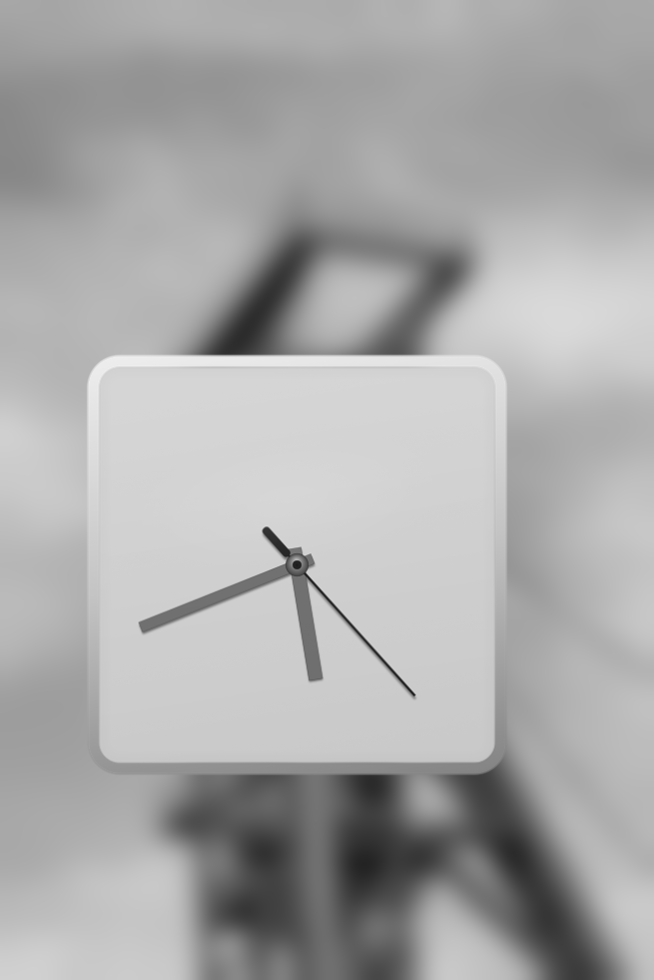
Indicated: 5,41,23
